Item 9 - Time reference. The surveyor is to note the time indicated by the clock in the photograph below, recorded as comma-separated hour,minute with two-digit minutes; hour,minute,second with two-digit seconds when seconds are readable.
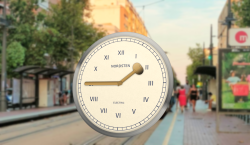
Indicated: 1,45
